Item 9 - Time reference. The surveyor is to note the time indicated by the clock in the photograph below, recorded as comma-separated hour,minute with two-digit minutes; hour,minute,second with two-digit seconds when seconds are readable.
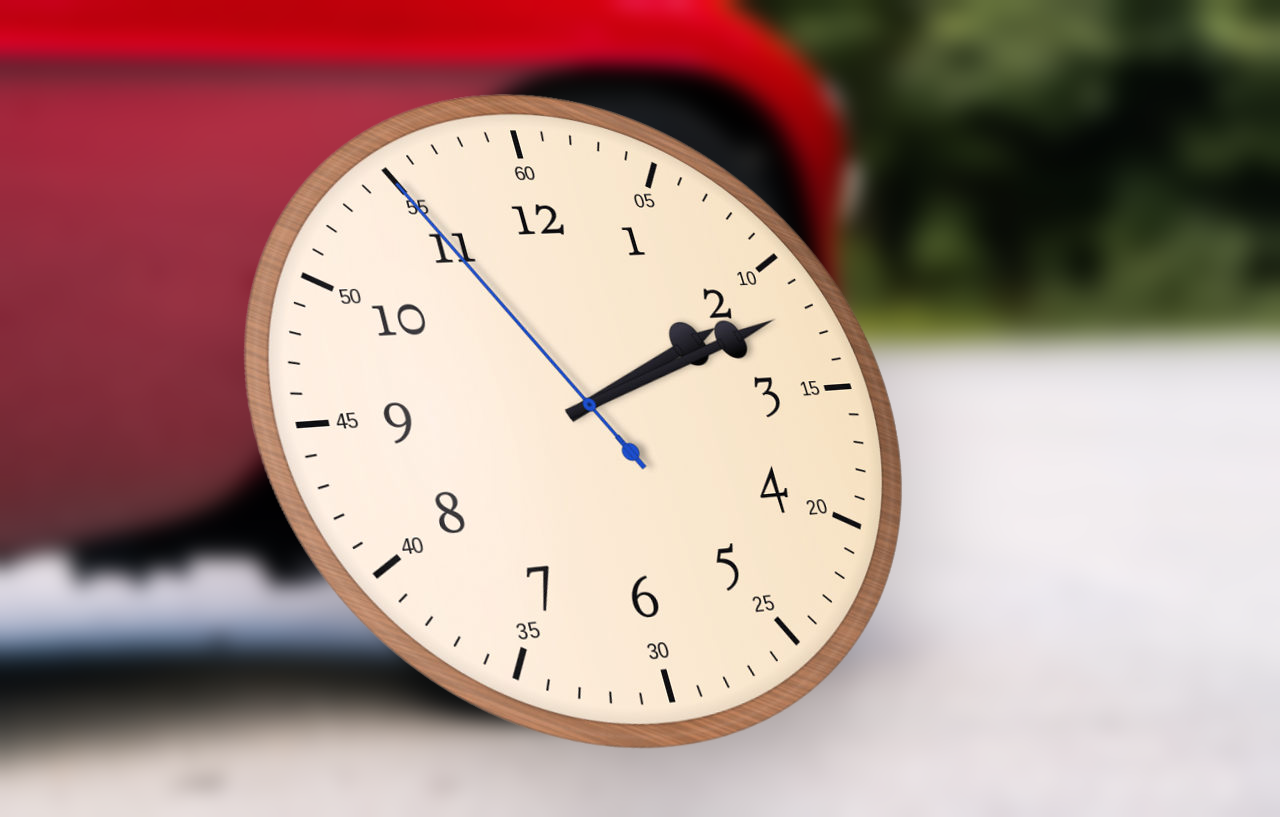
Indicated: 2,11,55
